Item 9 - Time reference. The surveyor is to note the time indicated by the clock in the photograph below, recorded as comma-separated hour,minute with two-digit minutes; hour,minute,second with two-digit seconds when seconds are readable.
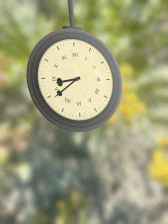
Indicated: 8,39
